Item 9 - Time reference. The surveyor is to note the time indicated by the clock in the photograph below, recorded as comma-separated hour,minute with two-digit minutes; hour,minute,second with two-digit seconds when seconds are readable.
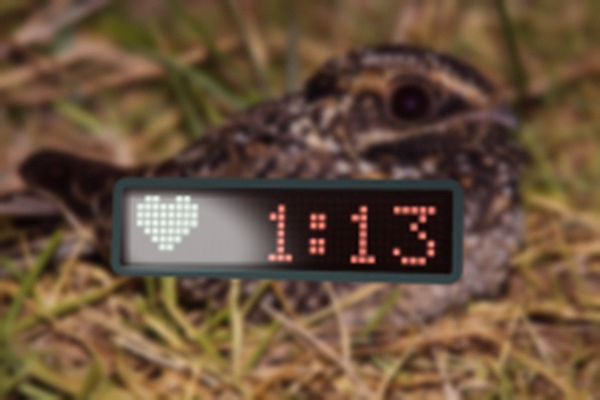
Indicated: 1,13
